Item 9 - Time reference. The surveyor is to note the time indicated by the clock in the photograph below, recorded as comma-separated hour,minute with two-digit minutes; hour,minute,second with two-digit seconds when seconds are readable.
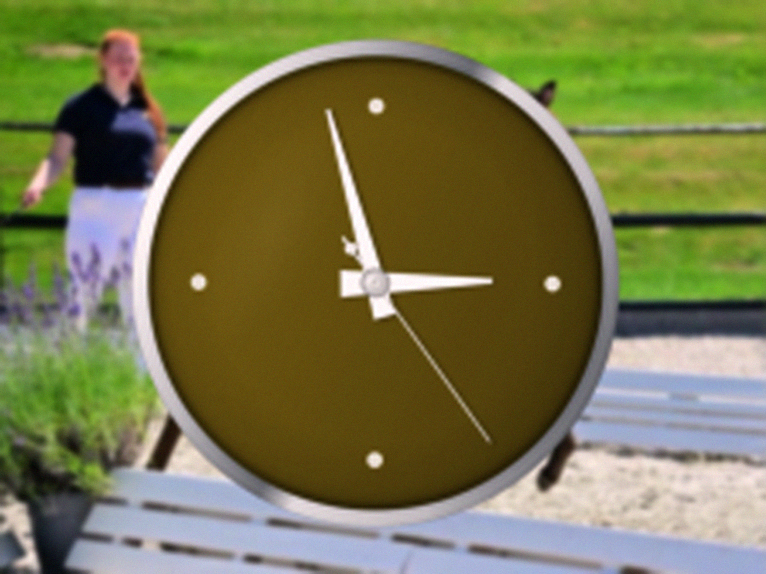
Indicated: 2,57,24
